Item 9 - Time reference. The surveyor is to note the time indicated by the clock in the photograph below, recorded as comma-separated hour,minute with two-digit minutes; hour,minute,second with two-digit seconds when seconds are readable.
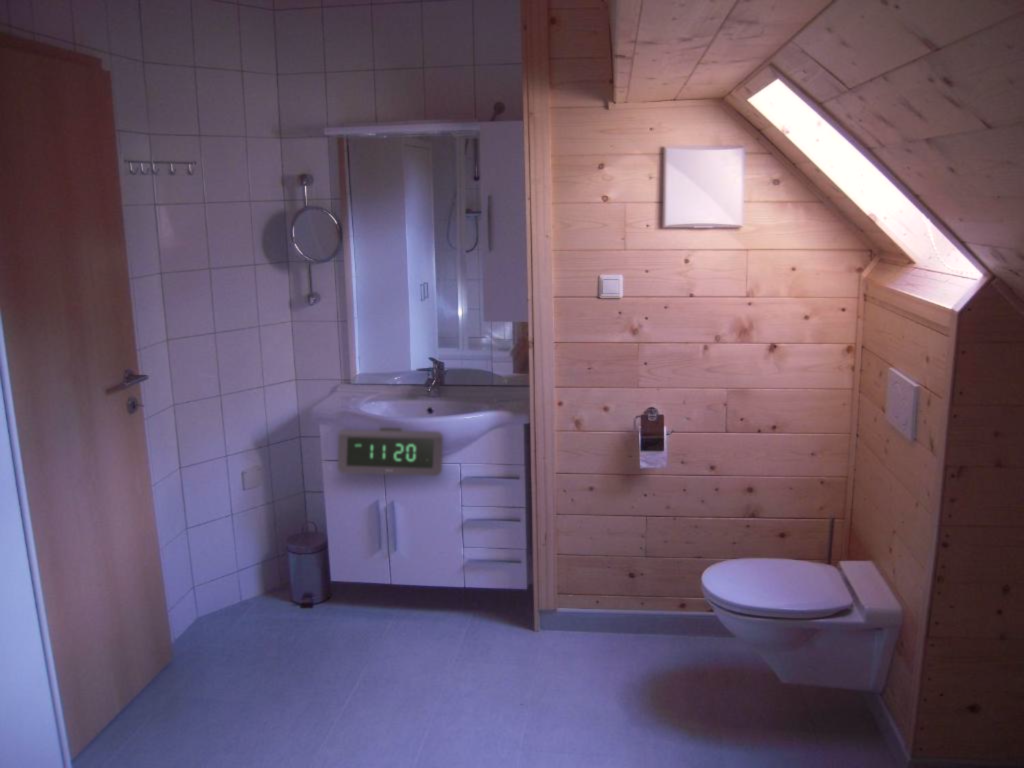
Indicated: 11,20
